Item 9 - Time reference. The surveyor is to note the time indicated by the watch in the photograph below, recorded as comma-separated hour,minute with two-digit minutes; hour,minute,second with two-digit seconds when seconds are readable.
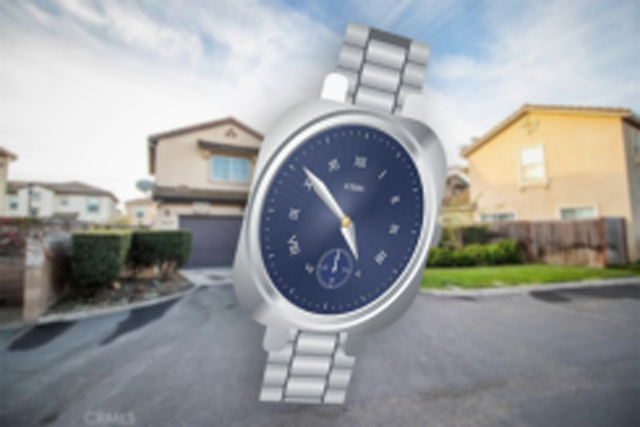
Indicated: 4,51
